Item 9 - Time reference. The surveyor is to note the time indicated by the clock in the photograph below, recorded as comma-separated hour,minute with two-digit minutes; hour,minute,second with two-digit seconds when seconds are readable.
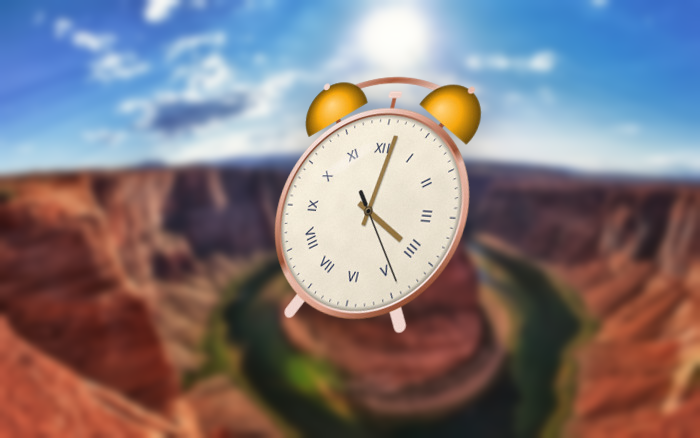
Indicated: 4,01,24
